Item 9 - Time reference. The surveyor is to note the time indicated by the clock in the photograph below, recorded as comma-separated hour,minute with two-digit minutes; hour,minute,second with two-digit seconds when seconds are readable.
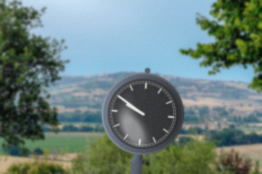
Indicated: 9,50
